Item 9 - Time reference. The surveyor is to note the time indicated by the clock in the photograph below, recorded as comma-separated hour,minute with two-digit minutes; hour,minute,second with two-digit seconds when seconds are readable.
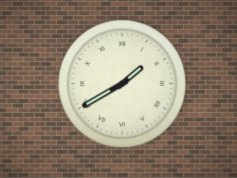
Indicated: 1,40
